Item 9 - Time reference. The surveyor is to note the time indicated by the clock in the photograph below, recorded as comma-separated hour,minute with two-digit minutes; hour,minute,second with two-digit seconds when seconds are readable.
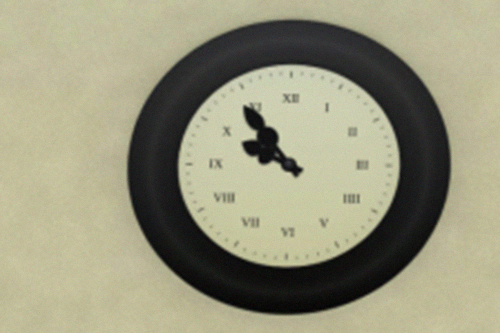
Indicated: 9,54
